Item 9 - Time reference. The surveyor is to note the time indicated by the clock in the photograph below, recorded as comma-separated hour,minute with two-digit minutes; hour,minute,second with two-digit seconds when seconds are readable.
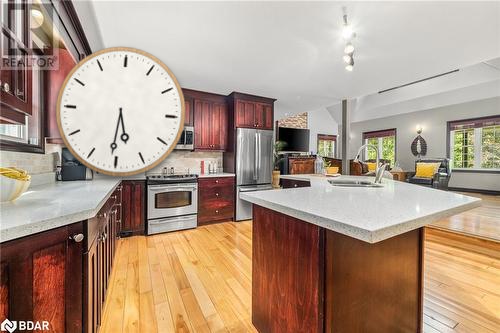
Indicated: 5,31
